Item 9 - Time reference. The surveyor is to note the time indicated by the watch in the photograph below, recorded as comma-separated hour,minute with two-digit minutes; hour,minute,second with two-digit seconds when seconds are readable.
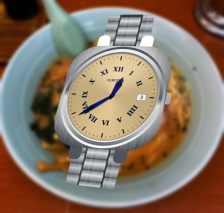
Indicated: 12,39
